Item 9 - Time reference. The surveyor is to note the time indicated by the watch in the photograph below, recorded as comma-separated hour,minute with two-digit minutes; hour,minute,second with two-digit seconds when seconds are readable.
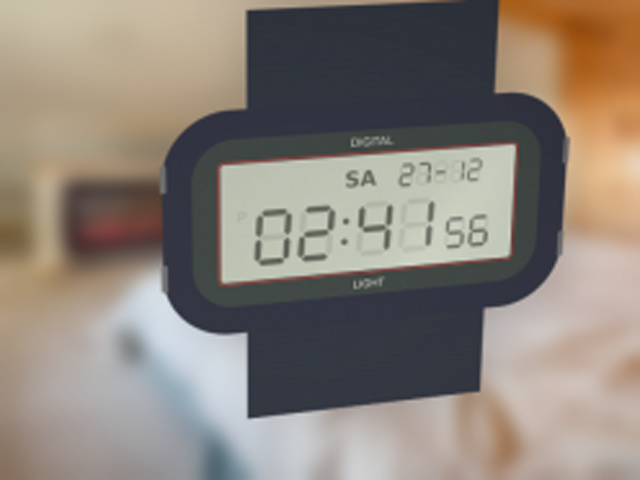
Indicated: 2,41,56
